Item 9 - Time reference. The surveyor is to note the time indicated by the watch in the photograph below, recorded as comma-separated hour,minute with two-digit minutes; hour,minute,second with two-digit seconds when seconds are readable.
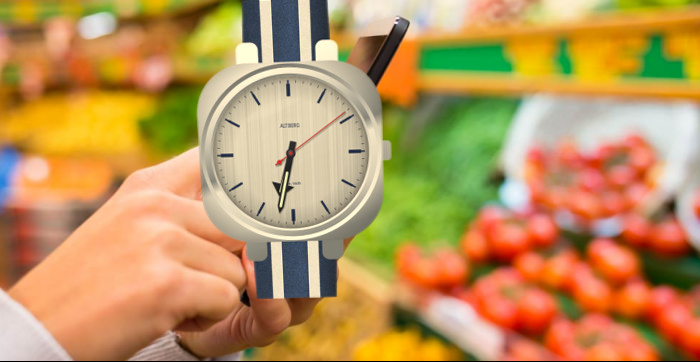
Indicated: 6,32,09
